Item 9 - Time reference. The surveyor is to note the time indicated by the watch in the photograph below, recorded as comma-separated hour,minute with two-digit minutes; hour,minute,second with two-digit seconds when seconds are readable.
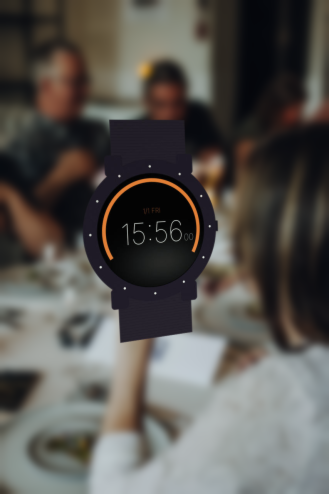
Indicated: 15,56,00
